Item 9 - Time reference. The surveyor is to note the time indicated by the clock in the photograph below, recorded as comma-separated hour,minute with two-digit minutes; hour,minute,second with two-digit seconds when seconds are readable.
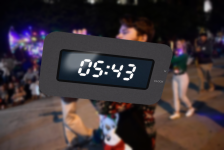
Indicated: 5,43
